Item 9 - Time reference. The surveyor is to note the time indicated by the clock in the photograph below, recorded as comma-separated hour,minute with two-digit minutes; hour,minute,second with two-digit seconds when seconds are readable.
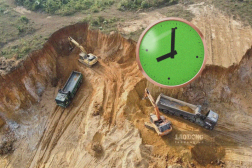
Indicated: 7,59
